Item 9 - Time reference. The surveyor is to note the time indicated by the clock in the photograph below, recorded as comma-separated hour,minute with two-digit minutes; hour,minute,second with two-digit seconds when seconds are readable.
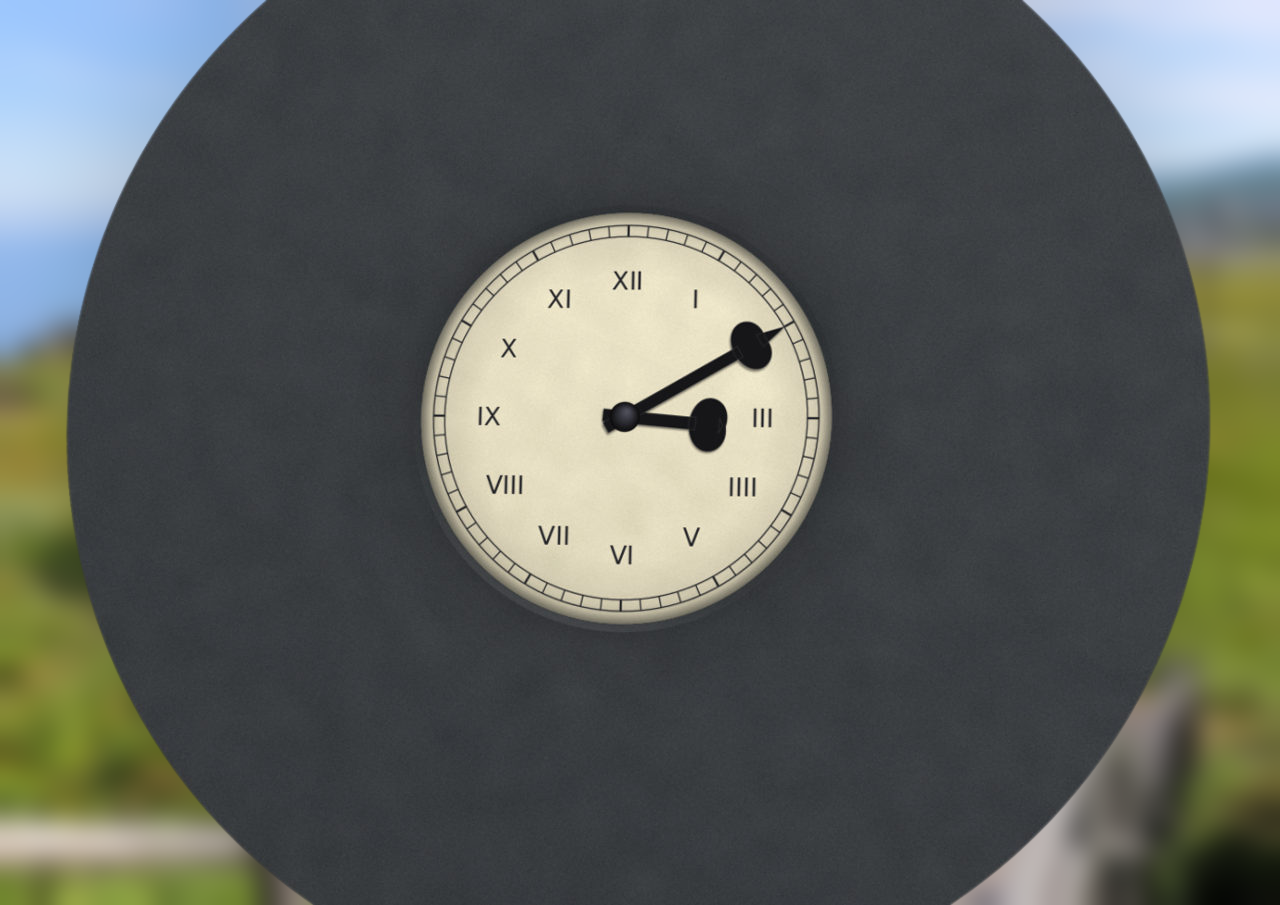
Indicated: 3,10
